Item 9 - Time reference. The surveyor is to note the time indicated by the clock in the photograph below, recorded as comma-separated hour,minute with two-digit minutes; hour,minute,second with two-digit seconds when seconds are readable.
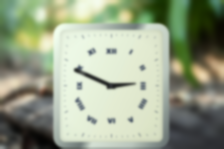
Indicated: 2,49
